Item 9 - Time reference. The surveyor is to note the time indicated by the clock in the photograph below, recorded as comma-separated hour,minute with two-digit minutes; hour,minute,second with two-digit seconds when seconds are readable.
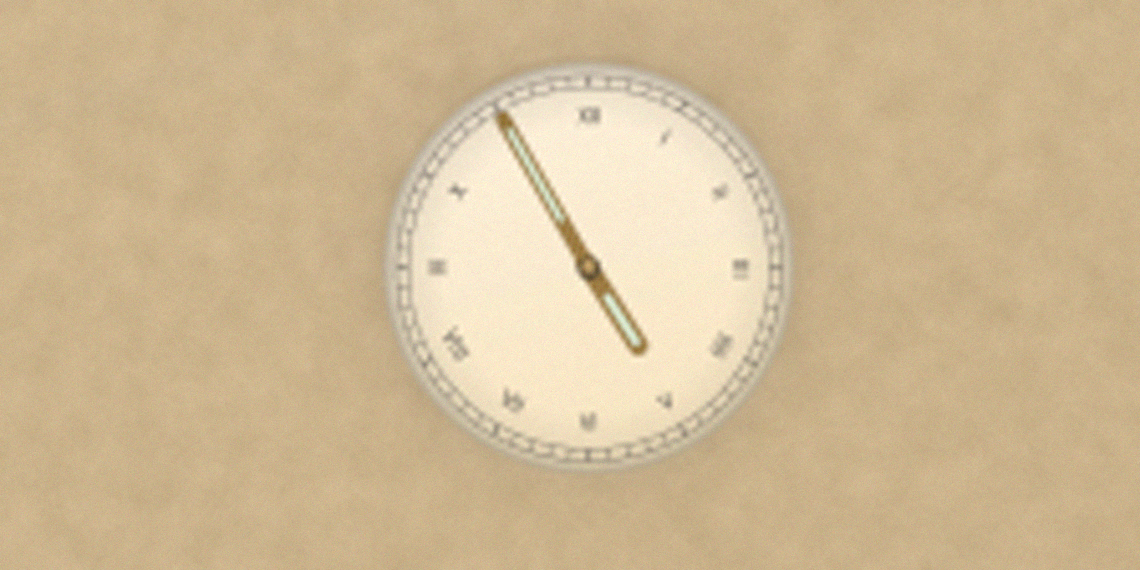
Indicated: 4,55
